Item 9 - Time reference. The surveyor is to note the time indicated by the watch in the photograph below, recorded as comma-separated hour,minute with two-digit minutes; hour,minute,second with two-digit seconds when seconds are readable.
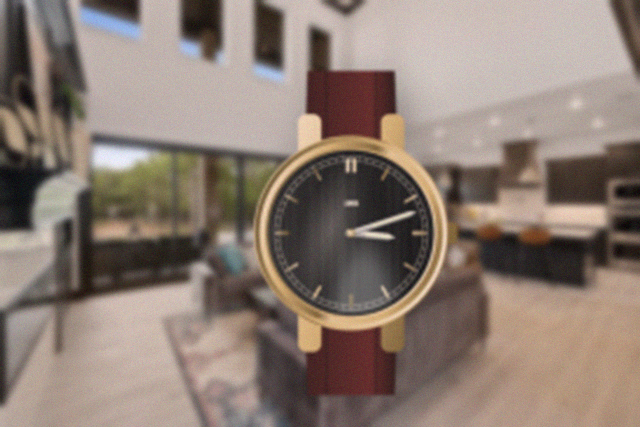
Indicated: 3,12
